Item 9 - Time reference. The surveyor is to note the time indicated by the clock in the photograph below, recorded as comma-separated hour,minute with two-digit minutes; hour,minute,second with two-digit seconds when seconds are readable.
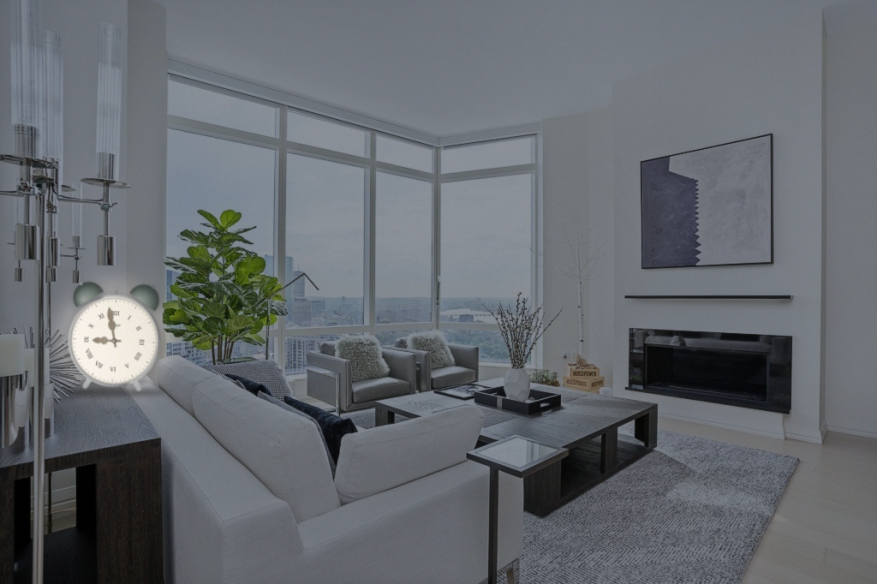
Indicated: 8,58
